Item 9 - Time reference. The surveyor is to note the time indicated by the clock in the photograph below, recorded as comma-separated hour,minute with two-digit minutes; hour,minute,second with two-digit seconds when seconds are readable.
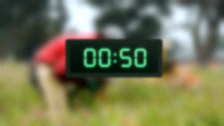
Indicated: 0,50
